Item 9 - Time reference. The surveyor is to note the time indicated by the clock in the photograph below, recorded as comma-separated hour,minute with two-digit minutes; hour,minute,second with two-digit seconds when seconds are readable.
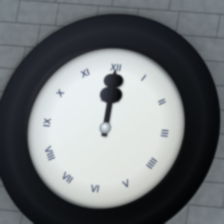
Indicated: 12,00
